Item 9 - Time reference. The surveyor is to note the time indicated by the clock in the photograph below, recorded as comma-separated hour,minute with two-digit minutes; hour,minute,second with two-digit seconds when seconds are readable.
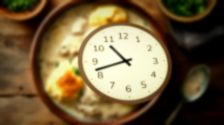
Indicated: 10,42
